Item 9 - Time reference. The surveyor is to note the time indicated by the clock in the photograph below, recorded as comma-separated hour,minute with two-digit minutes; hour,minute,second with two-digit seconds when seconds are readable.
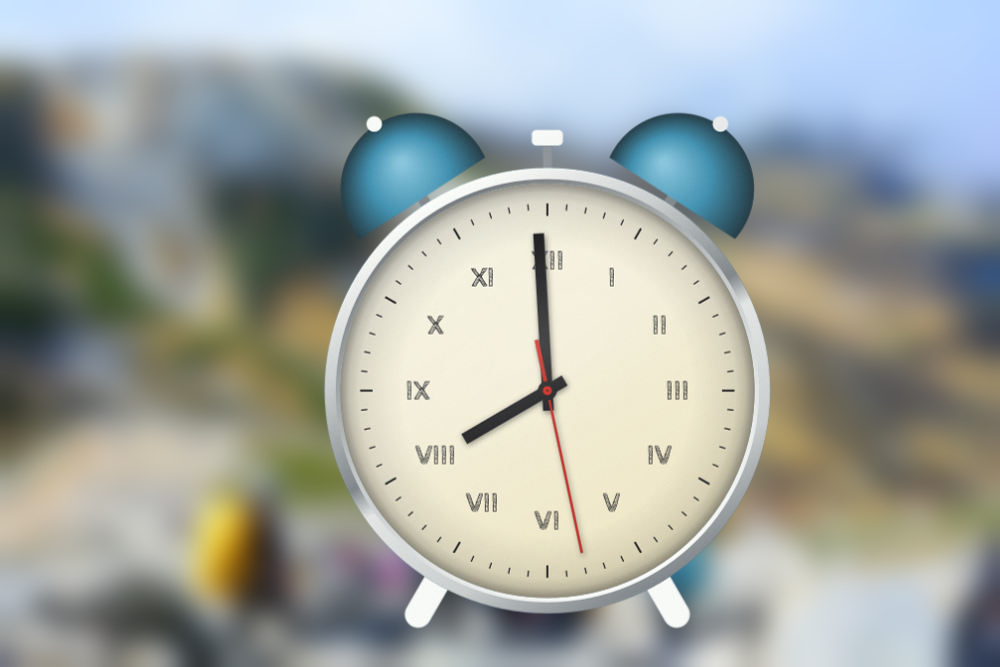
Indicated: 7,59,28
